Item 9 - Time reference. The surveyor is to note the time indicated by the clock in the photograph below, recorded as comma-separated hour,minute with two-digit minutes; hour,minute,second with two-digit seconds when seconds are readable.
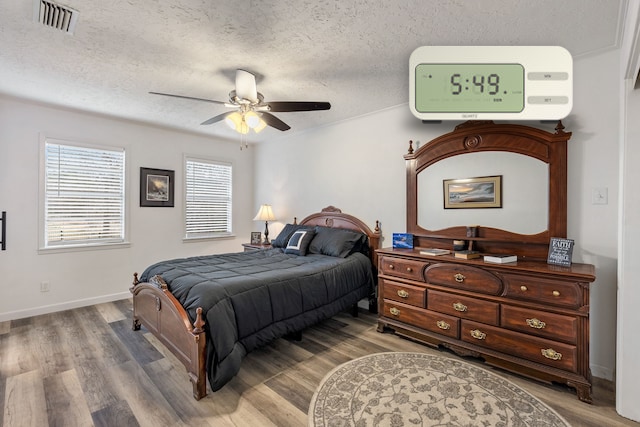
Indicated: 5,49
